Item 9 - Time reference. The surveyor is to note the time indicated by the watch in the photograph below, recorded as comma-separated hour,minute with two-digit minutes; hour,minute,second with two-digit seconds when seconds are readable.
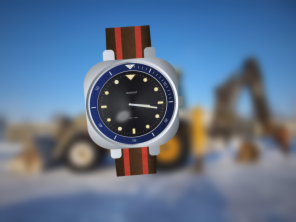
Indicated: 3,17
